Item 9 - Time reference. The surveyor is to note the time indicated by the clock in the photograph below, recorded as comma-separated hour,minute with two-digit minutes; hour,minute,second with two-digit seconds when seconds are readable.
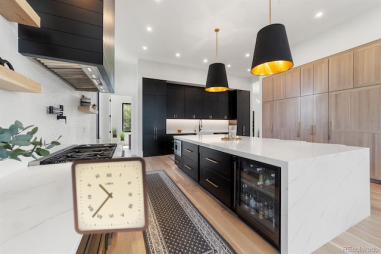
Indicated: 10,37
